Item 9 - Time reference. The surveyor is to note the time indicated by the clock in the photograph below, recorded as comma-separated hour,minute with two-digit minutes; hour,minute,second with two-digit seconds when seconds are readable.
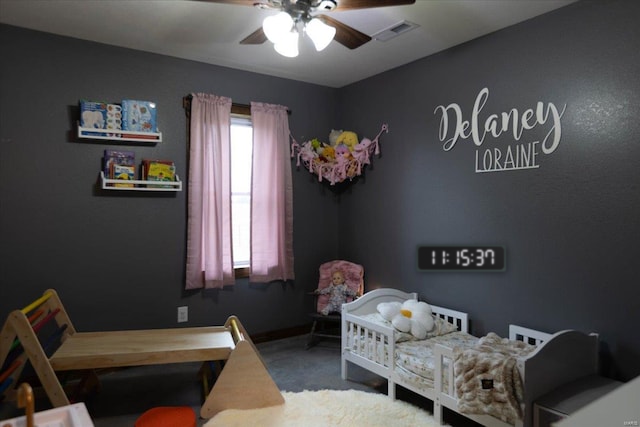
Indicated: 11,15,37
